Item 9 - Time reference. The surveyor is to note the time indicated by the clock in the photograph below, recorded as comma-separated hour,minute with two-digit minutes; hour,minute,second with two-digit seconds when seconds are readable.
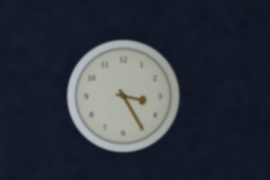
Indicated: 3,25
